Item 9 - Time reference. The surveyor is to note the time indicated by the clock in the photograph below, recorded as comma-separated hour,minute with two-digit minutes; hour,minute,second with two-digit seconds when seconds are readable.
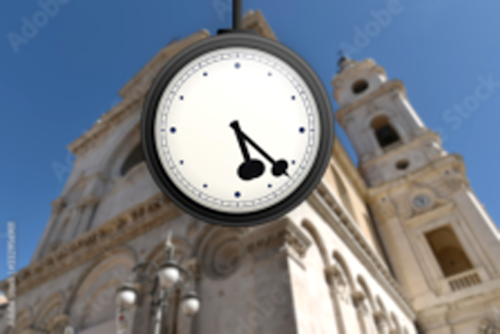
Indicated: 5,22
